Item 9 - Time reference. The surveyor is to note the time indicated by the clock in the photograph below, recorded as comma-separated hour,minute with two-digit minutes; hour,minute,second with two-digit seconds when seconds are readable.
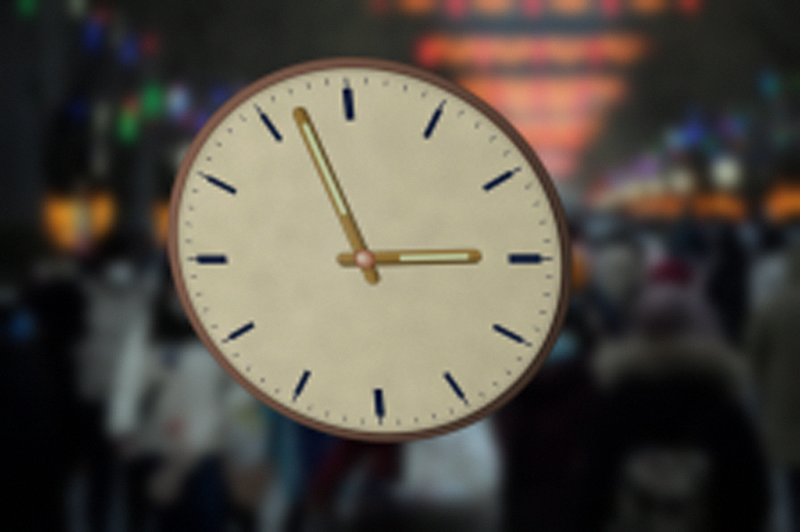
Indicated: 2,57
